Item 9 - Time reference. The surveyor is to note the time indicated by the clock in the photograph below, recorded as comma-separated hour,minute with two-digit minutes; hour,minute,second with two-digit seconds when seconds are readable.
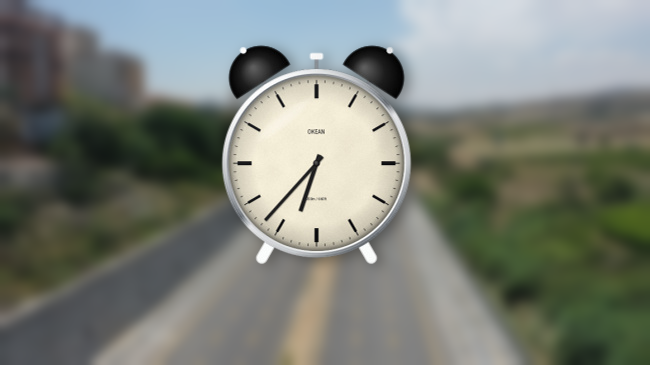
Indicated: 6,37
